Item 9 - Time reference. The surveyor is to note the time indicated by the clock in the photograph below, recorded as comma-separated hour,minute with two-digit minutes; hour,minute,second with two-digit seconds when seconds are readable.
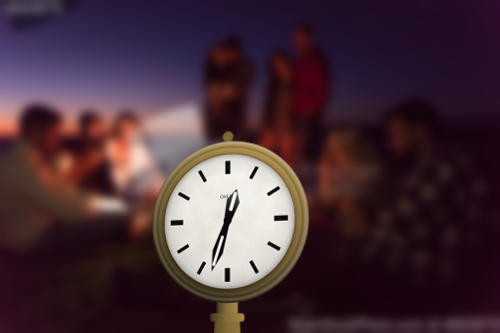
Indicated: 12,33
